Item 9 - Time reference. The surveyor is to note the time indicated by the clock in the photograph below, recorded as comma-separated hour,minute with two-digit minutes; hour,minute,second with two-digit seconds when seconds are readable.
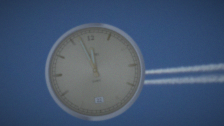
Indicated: 11,57
